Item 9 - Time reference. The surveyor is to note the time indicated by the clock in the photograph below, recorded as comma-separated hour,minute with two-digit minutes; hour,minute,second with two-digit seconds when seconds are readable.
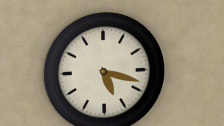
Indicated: 5,18
